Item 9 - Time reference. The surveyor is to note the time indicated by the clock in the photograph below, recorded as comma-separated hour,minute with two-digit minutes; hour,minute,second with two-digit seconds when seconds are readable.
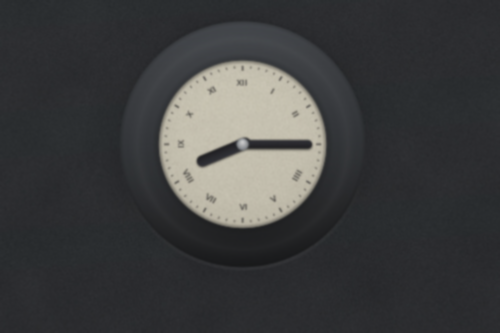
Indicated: 8,15
